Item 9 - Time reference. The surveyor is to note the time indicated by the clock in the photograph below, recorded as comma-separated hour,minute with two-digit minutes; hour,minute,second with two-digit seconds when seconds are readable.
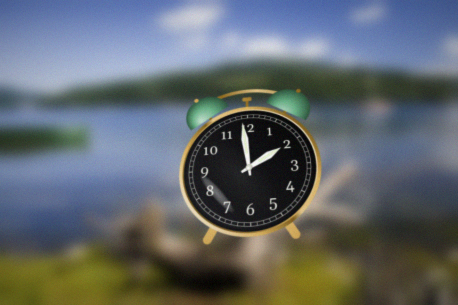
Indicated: 1,59
